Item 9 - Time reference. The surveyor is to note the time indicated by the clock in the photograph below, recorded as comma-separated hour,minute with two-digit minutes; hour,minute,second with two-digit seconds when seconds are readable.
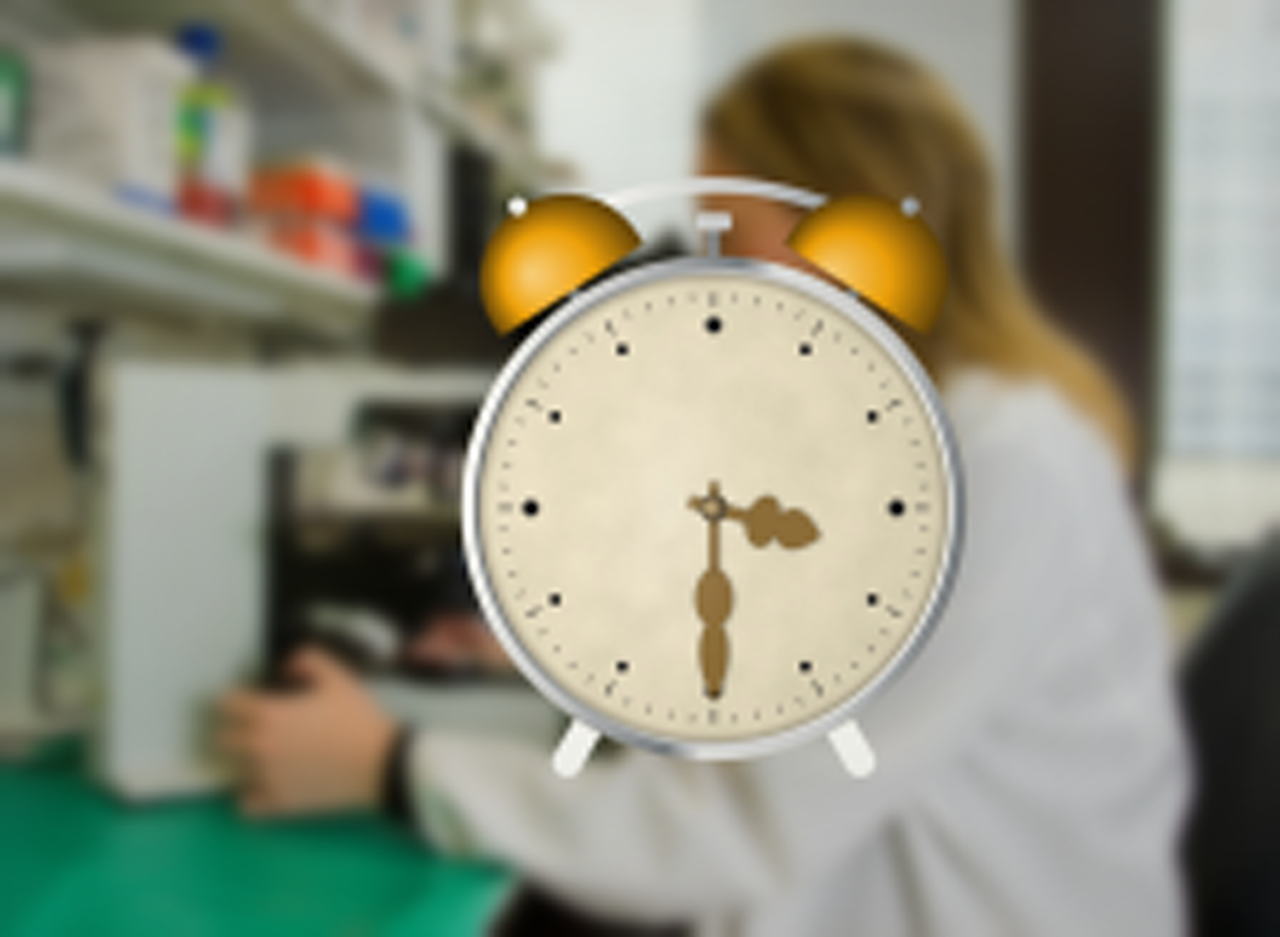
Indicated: 3,30
